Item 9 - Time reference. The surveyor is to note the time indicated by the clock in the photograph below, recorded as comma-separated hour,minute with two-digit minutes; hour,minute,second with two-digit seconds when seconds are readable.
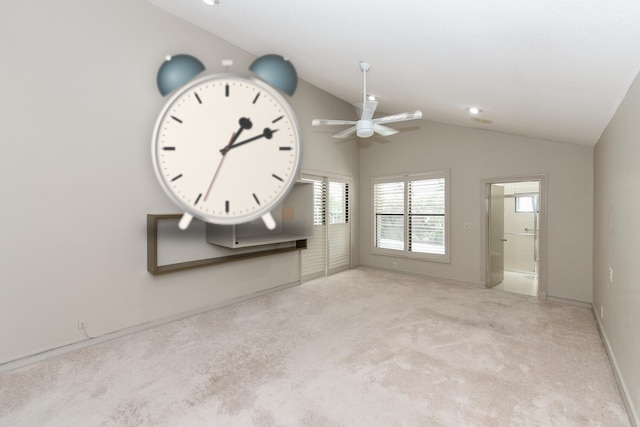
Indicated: 1,11,34
